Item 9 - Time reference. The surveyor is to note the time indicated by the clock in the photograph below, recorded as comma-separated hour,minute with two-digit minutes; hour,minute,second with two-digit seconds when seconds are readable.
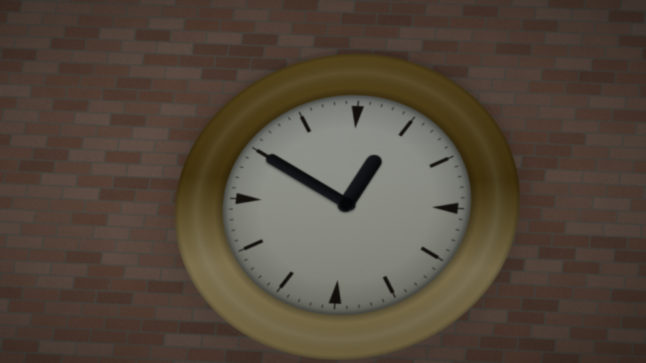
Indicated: 12,50
